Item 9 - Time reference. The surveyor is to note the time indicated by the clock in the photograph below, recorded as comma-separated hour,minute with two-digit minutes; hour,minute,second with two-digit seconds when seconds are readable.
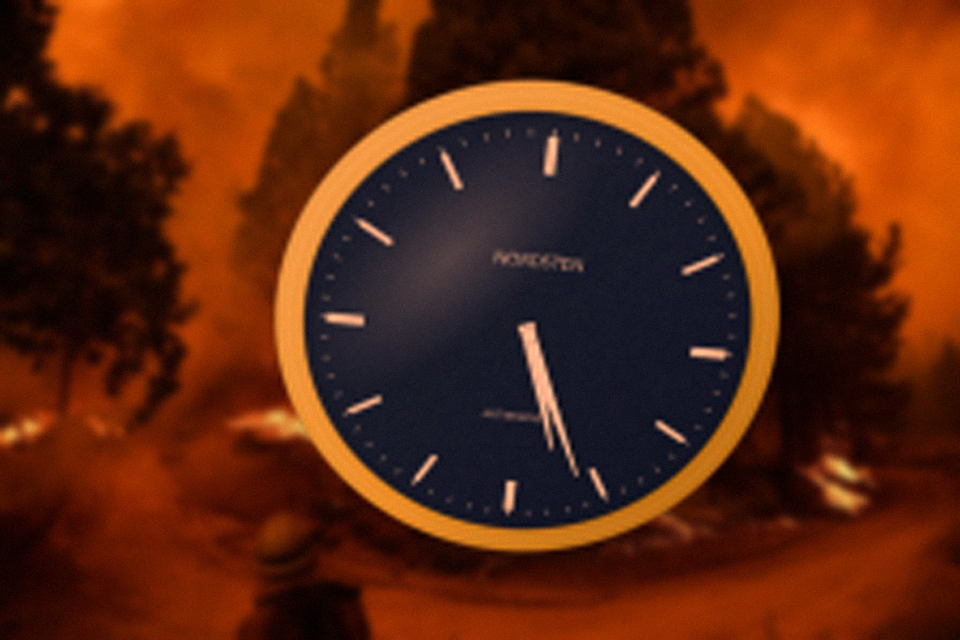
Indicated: 5,26
